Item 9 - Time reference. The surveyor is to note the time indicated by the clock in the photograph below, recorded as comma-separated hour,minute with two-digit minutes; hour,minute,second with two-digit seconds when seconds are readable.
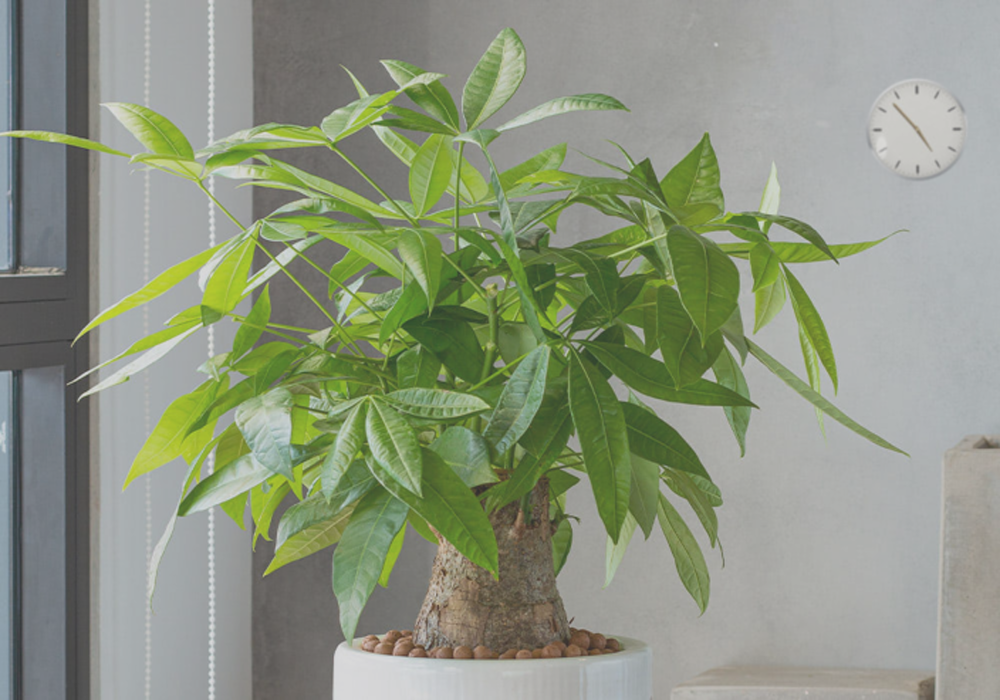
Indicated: 4,53
